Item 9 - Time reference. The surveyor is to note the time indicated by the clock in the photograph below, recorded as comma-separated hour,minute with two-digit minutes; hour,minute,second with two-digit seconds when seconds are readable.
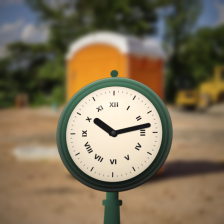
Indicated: 10,13
